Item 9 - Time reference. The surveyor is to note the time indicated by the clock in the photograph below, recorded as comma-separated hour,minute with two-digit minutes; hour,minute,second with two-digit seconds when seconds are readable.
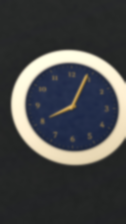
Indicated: 8,04
